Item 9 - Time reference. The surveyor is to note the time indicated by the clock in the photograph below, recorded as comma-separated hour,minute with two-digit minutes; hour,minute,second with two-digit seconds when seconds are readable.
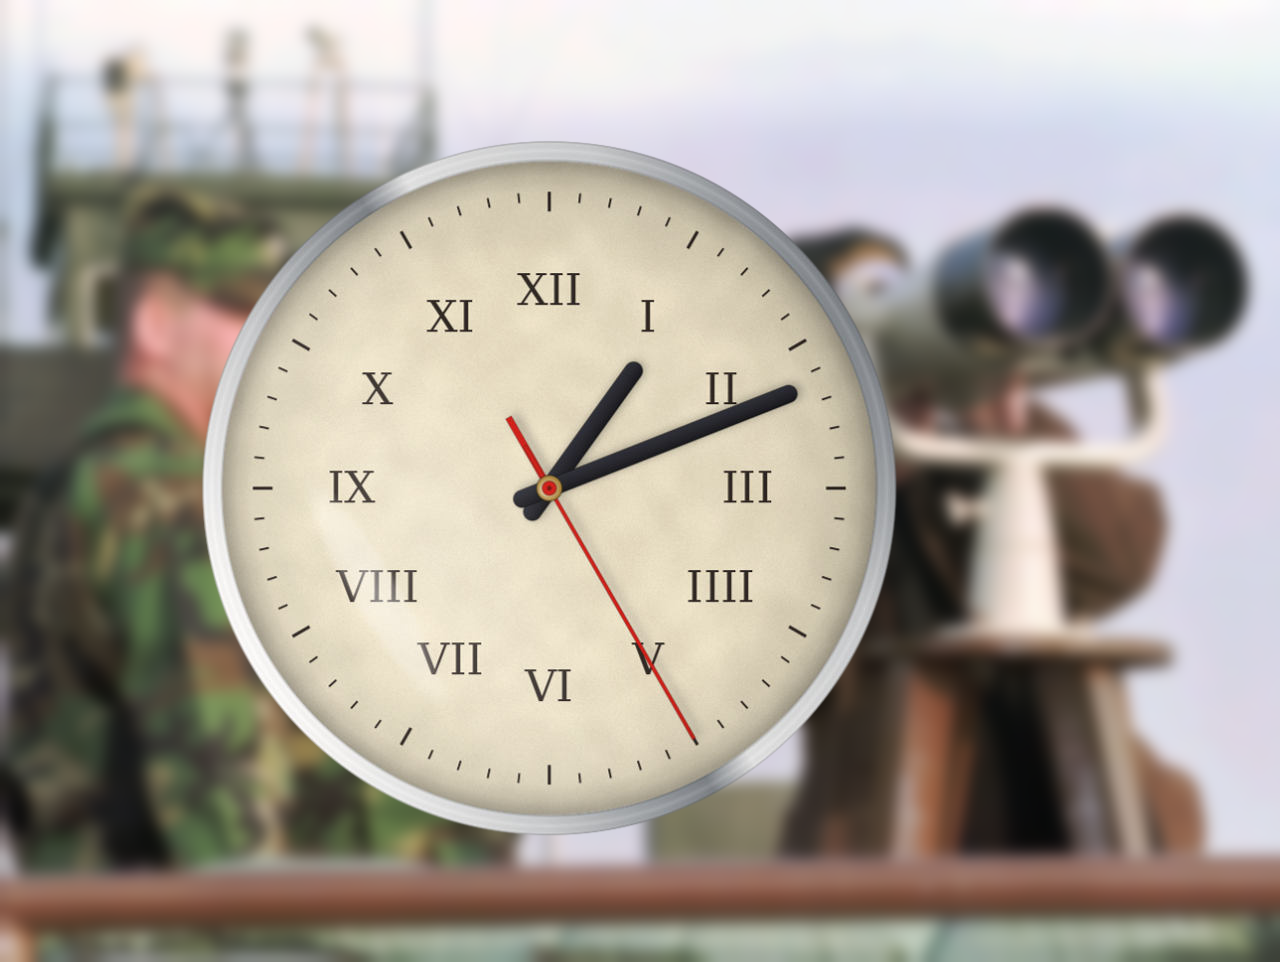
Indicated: 1,11,25
